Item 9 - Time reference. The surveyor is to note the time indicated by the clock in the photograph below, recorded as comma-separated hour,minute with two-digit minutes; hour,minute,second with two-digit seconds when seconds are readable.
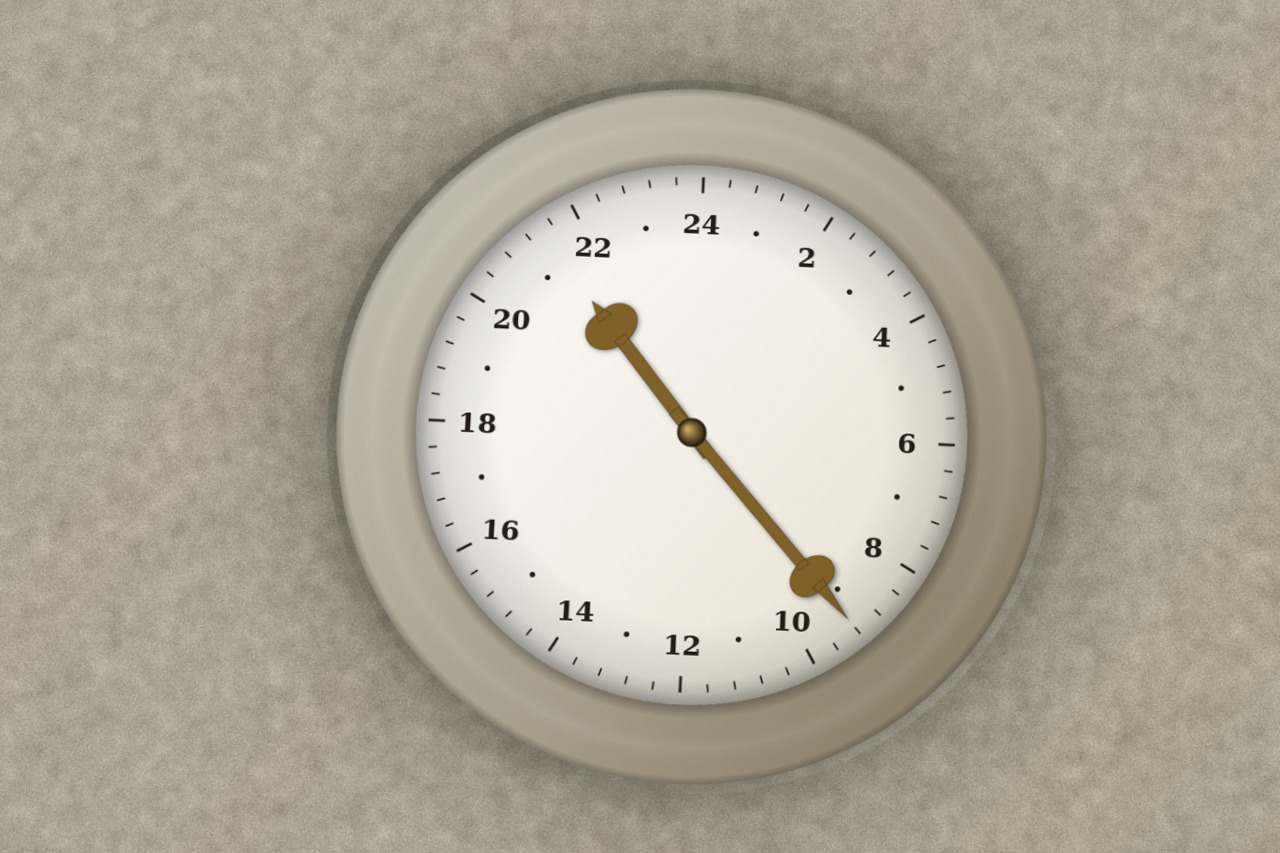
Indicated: 21,23
